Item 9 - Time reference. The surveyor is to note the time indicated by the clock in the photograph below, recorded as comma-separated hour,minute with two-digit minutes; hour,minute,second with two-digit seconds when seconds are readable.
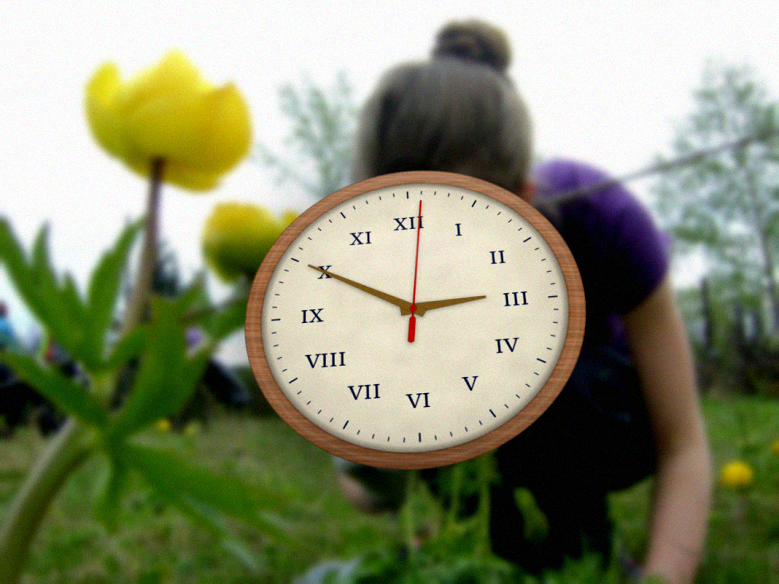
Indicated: 2,50,01
